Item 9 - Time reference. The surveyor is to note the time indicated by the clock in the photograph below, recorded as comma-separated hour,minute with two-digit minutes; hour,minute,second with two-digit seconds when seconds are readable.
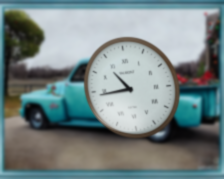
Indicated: 10,44
